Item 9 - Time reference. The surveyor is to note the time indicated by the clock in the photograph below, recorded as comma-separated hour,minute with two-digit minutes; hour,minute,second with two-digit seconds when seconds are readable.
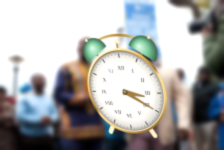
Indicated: 3,20
